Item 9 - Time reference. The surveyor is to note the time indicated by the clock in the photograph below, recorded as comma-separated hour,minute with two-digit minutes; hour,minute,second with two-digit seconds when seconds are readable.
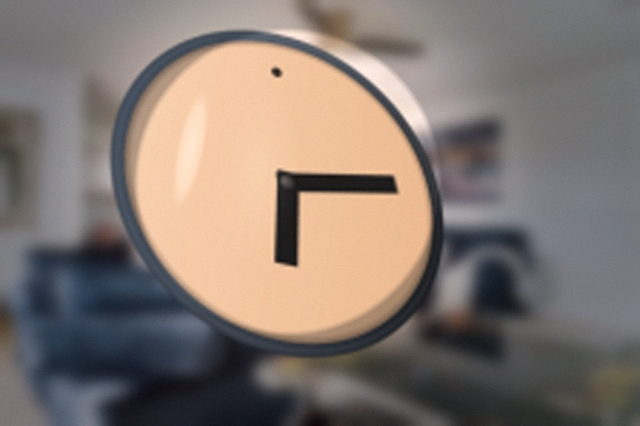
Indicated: 6,14
